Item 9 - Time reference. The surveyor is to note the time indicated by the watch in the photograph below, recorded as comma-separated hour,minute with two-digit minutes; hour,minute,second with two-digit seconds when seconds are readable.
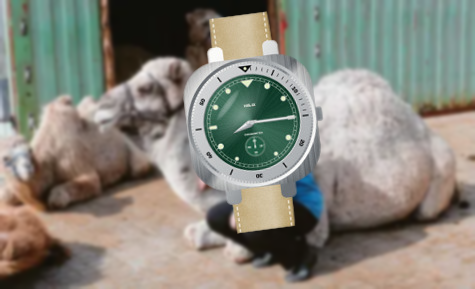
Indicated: 8,15
